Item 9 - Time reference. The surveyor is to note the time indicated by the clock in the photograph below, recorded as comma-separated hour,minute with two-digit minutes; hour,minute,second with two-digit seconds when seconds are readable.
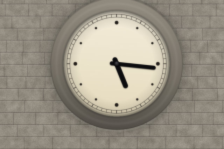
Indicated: 5,16
